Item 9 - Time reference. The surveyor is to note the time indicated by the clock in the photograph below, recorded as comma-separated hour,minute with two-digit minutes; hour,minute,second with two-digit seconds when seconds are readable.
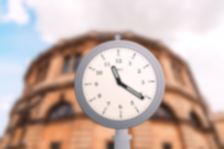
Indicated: 11,21
